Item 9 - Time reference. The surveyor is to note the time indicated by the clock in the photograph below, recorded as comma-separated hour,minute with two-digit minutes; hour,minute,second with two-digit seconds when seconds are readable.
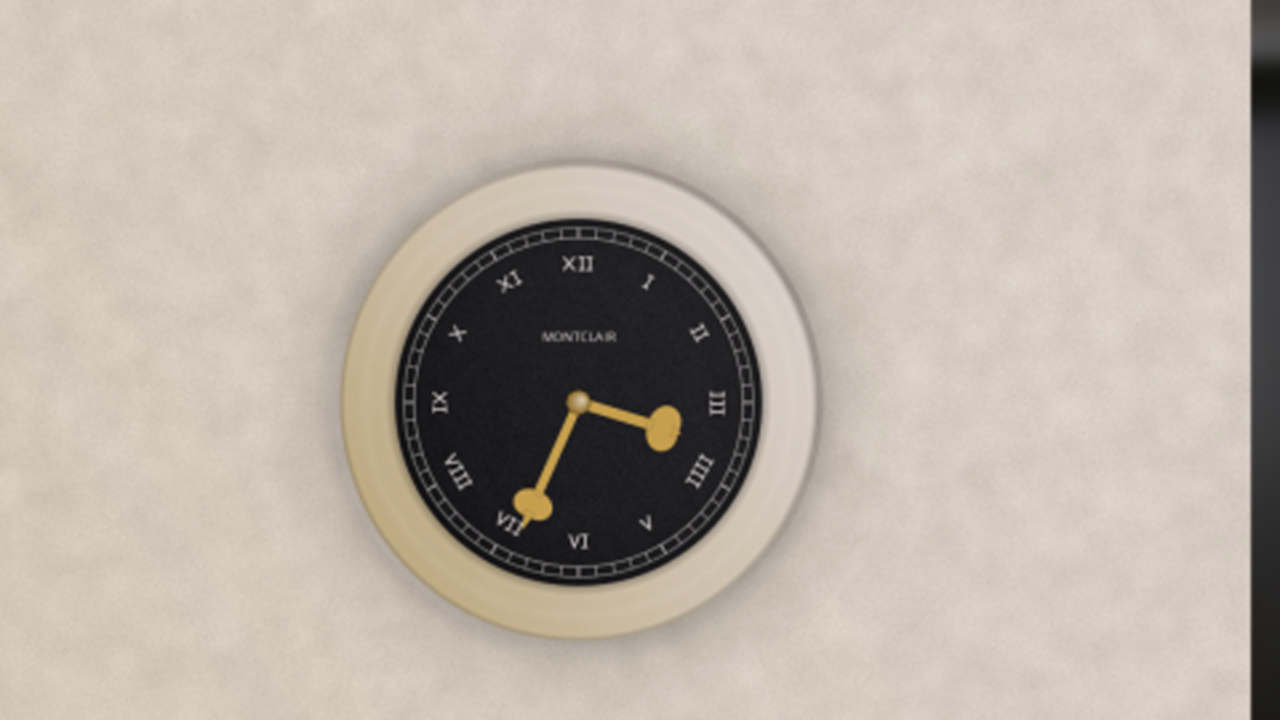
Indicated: 3,34
